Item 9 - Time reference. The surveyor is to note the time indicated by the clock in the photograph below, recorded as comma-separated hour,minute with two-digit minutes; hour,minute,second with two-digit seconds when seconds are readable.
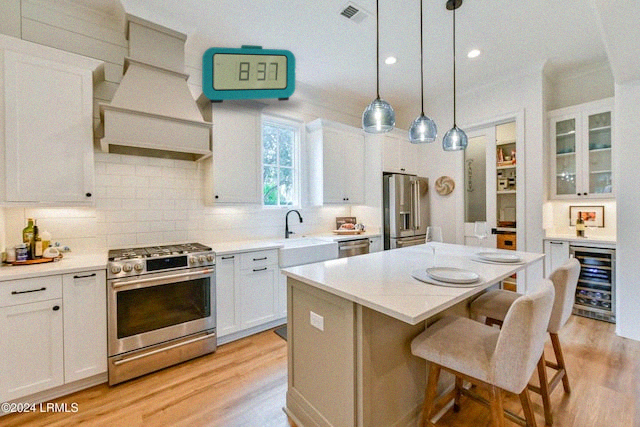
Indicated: 8,37
